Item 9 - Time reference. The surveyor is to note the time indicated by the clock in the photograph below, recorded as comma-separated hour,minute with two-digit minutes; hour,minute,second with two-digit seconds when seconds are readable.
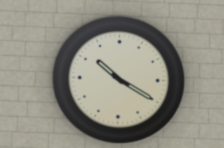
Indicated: 10,20
